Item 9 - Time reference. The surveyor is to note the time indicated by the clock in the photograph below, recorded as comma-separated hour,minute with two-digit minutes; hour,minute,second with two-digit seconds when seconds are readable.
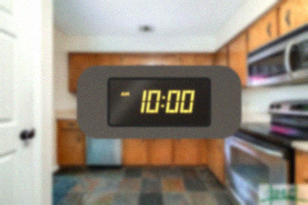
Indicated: 10,00
